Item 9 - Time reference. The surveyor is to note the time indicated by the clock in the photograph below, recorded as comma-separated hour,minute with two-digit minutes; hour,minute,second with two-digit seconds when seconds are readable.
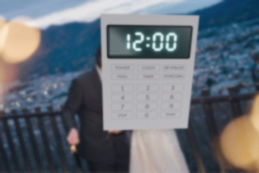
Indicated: 12,00
